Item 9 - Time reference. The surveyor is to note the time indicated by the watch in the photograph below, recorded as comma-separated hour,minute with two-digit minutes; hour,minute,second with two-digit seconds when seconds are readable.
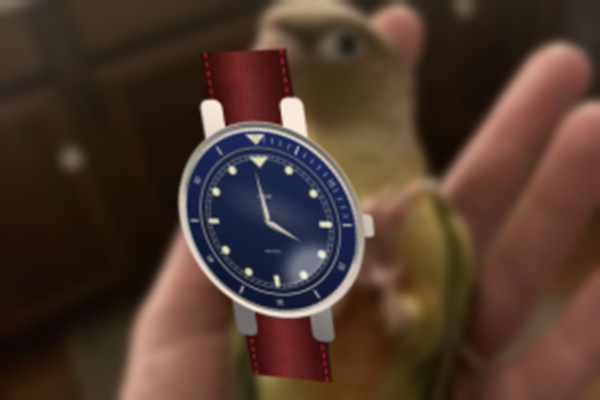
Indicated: 3,59
